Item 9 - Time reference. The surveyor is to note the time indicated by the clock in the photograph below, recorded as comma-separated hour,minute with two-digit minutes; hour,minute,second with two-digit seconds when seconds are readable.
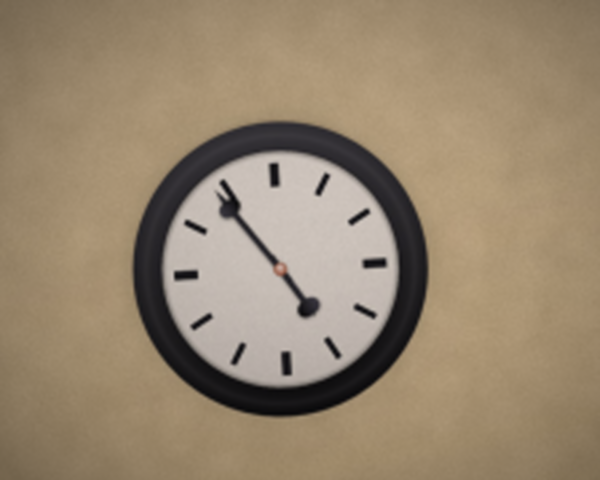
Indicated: 4,54
